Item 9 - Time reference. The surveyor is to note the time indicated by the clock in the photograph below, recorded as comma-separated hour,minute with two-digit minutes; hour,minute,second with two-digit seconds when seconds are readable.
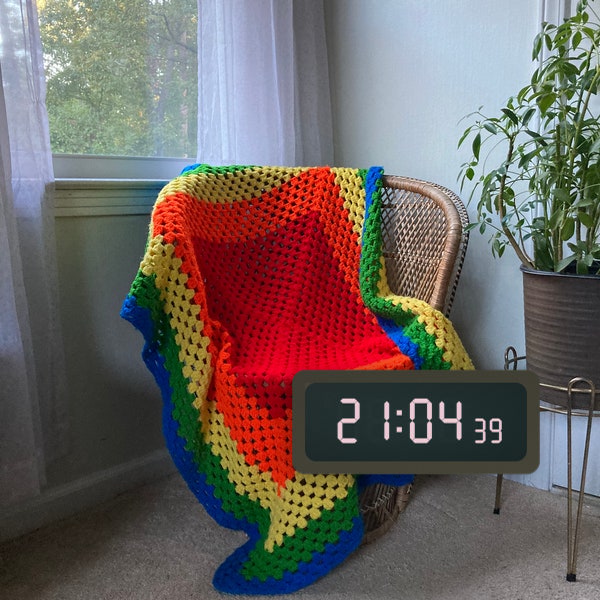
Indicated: 21,04,39
